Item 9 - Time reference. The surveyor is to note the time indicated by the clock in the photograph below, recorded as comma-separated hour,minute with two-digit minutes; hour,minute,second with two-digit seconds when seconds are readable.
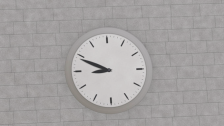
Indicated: 8,49
